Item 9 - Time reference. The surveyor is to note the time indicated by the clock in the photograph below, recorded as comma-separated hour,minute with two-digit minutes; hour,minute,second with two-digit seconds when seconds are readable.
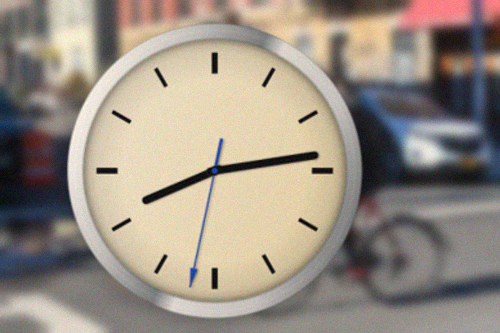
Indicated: 8,13,32
